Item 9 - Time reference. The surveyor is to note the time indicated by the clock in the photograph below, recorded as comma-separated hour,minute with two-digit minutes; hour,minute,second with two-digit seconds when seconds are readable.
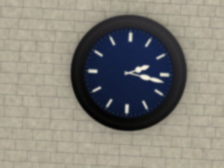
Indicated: 2,17
